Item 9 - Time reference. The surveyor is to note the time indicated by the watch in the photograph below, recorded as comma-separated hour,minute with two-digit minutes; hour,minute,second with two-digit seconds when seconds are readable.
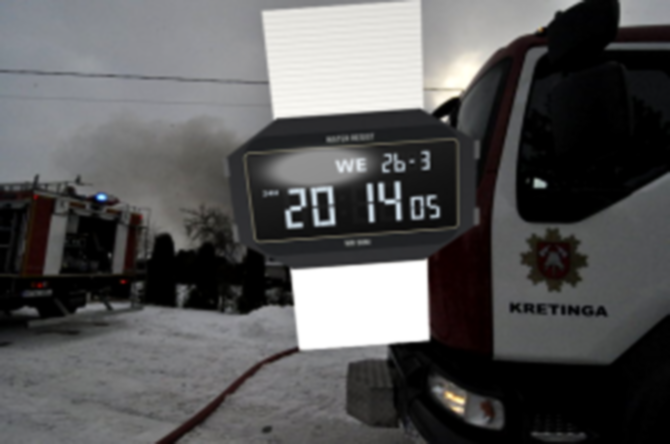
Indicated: 20,14,05
